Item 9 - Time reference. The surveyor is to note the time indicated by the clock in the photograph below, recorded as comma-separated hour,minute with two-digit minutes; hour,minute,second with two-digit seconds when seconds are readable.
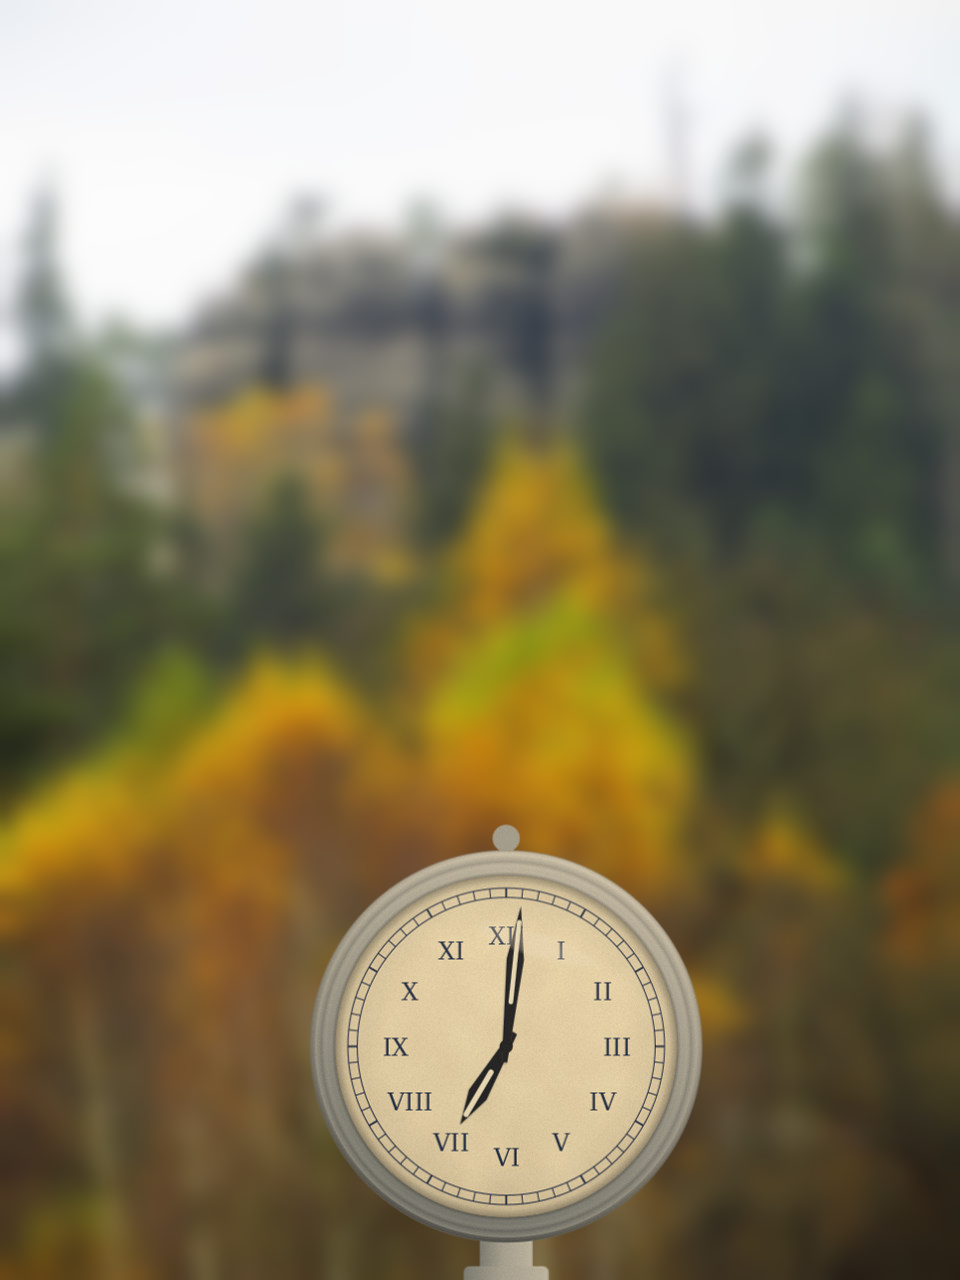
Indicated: 7,01
